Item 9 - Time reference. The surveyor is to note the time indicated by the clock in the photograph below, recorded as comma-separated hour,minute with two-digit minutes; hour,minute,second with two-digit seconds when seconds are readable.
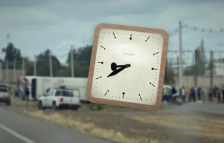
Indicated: 8,39
